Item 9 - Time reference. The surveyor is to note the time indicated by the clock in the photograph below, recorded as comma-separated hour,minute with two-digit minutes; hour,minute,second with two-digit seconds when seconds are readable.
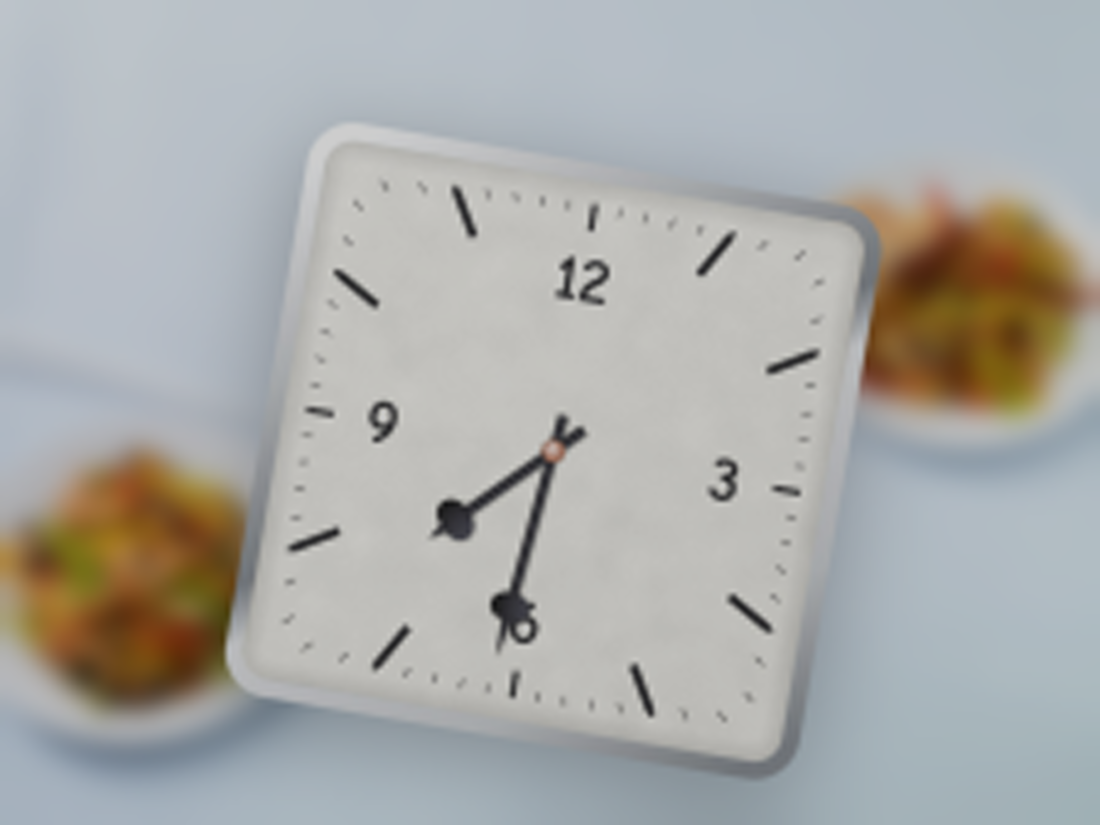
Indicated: 7,31
